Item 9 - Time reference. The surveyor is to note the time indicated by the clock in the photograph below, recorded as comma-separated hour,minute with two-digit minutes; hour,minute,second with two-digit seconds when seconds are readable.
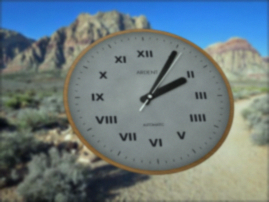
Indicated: 2,05,06
